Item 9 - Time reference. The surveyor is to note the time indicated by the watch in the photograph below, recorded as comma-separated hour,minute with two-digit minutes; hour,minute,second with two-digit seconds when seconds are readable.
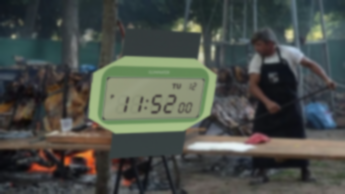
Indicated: 11,52
